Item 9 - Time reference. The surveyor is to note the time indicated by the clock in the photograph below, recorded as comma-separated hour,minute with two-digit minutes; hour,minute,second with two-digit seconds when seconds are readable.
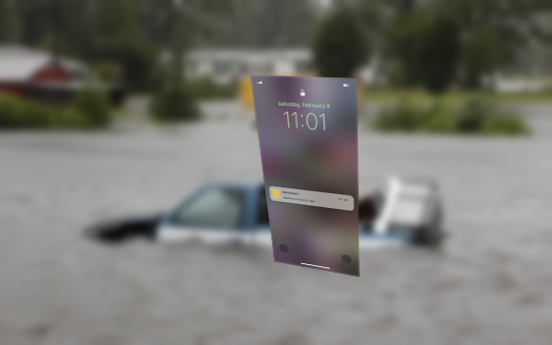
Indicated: 11,01
